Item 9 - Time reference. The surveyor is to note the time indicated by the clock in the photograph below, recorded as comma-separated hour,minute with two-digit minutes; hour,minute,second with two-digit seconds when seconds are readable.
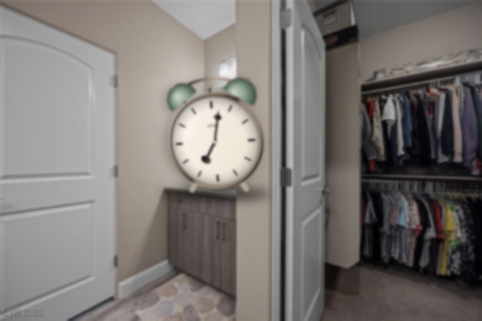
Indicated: 7,02
